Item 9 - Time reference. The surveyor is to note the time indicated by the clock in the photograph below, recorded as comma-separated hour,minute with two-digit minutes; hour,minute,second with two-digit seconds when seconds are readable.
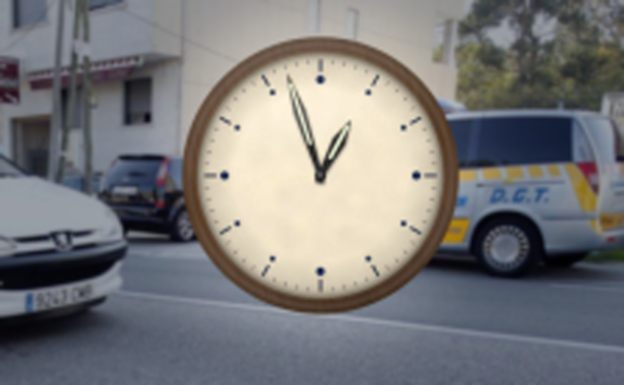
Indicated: 12,57
